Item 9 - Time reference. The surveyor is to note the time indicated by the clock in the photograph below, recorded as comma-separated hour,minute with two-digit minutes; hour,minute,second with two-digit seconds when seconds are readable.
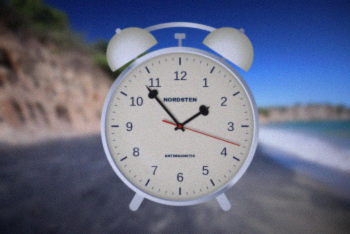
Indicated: 1,53,18
